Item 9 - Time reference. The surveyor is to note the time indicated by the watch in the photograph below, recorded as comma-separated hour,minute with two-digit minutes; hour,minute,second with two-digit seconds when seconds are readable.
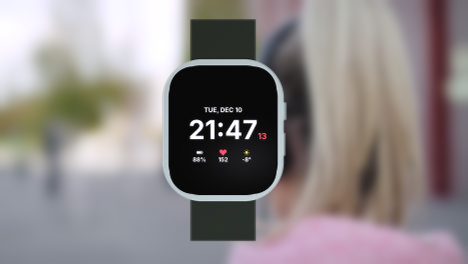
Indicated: 21,47,13
